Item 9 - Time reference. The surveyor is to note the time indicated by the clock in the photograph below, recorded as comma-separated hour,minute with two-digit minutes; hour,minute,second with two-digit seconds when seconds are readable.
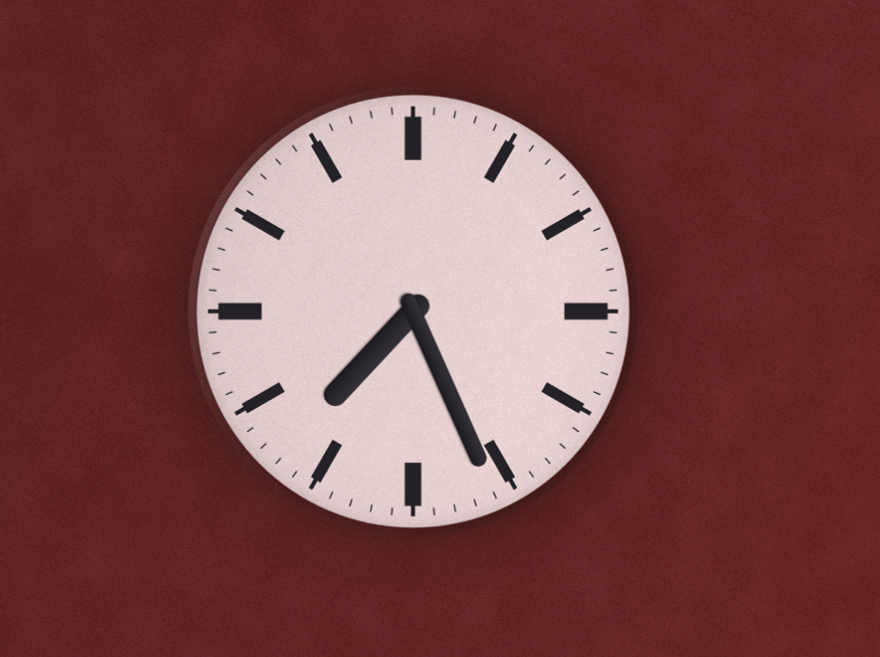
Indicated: 7,26
